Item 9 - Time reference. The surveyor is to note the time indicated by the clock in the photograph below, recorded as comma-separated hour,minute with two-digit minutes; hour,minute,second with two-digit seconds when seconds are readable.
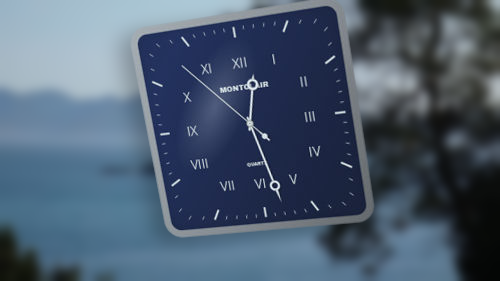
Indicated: 12,27,53
